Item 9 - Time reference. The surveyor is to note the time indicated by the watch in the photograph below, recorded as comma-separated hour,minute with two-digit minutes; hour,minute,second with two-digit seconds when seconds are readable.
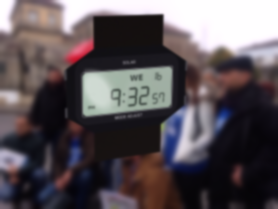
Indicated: 9,32
